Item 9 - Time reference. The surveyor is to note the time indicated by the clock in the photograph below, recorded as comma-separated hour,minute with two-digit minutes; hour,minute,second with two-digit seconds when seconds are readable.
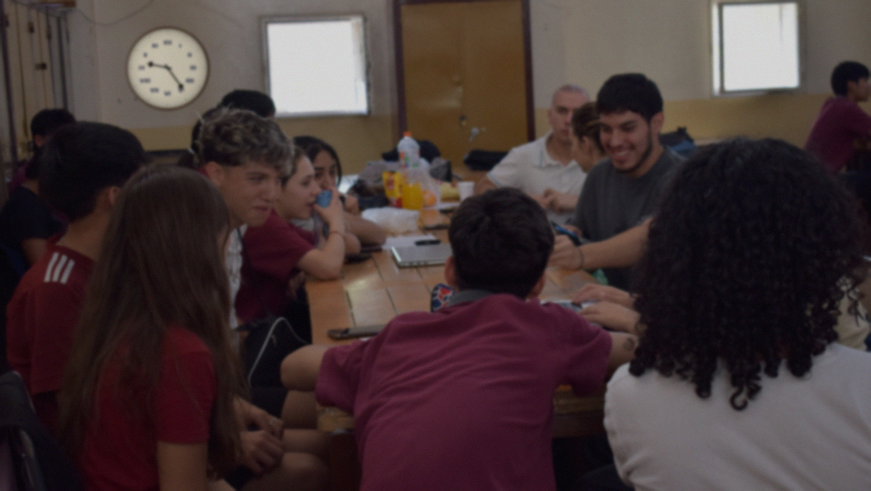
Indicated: 9,24
